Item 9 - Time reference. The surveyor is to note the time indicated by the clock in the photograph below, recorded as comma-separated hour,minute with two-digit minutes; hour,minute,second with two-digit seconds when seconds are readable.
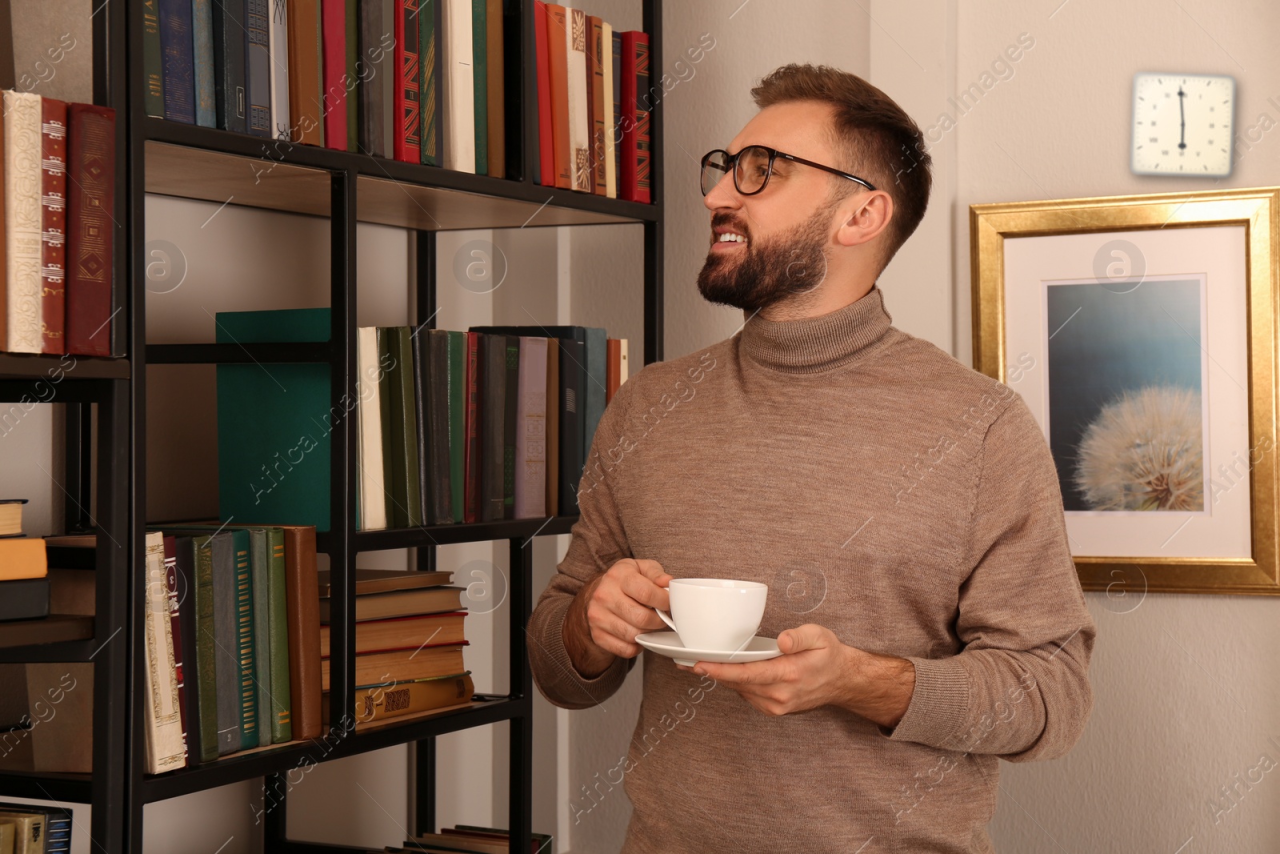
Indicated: 5,59
